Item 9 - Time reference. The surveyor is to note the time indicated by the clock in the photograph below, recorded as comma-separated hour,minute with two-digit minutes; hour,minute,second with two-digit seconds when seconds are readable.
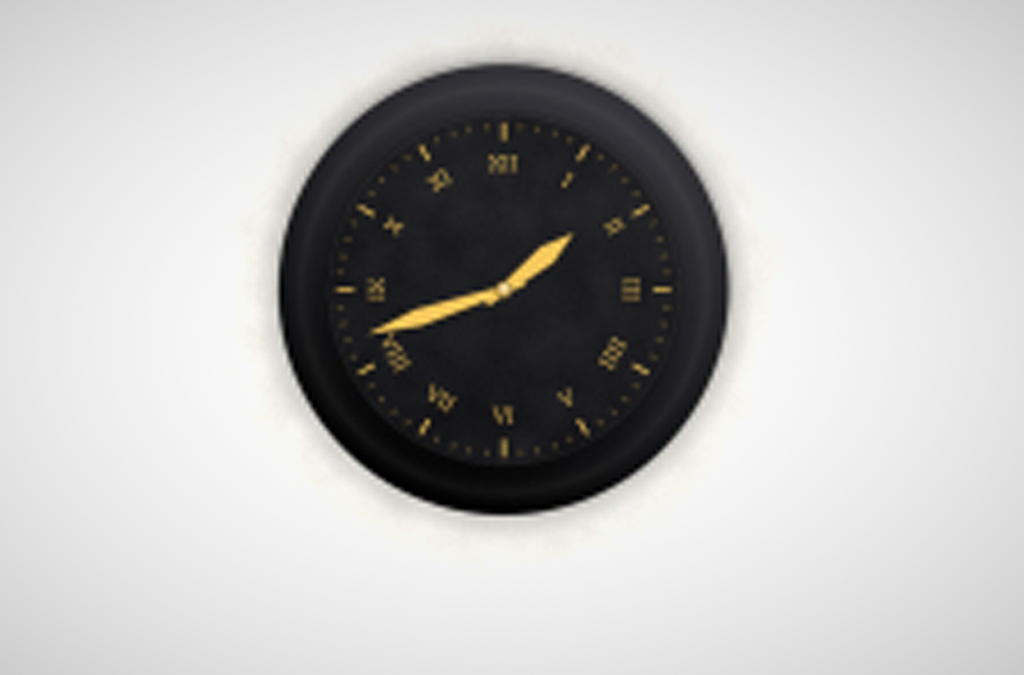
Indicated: 1,42
